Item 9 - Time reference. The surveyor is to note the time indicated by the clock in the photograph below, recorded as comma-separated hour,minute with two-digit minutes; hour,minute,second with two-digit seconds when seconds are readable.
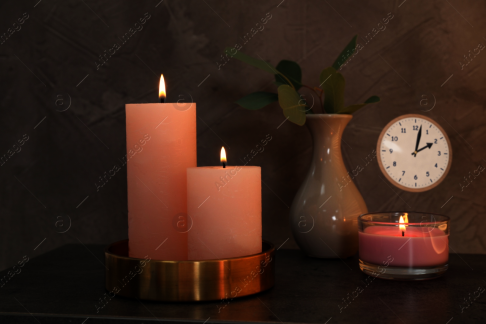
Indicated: 2,02
